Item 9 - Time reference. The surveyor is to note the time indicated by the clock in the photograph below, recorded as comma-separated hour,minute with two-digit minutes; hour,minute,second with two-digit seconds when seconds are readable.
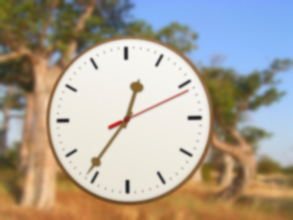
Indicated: 12,36,11
